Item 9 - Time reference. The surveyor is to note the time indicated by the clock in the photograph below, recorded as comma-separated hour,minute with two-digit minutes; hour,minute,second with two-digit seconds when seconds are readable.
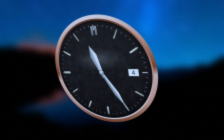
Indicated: 11,25
